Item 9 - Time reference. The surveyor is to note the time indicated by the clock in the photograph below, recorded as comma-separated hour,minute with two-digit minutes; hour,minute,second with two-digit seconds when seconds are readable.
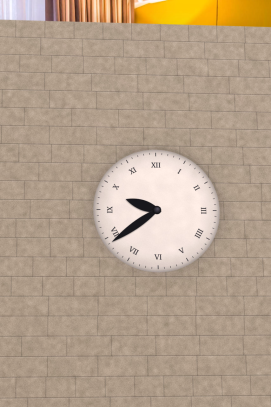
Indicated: 9,39
